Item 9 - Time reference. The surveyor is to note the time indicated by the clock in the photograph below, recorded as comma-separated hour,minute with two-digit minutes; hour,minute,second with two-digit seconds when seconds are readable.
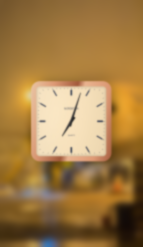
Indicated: 7,03
